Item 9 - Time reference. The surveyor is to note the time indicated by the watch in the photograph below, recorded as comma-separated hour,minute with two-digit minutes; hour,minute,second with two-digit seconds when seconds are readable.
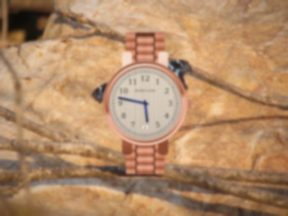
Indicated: 5,47
